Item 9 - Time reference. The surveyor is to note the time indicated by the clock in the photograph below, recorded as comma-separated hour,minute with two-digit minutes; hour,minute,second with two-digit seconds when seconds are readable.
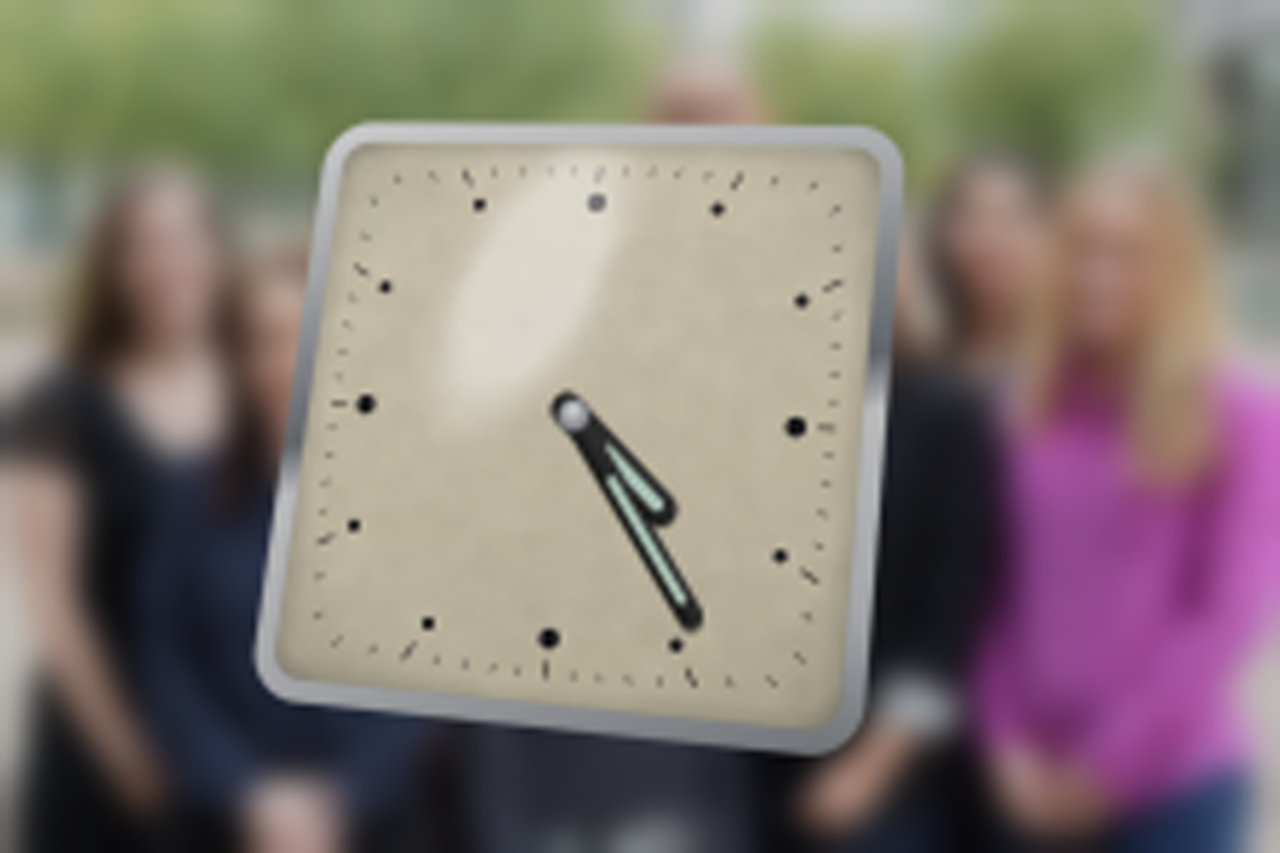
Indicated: 4,24
